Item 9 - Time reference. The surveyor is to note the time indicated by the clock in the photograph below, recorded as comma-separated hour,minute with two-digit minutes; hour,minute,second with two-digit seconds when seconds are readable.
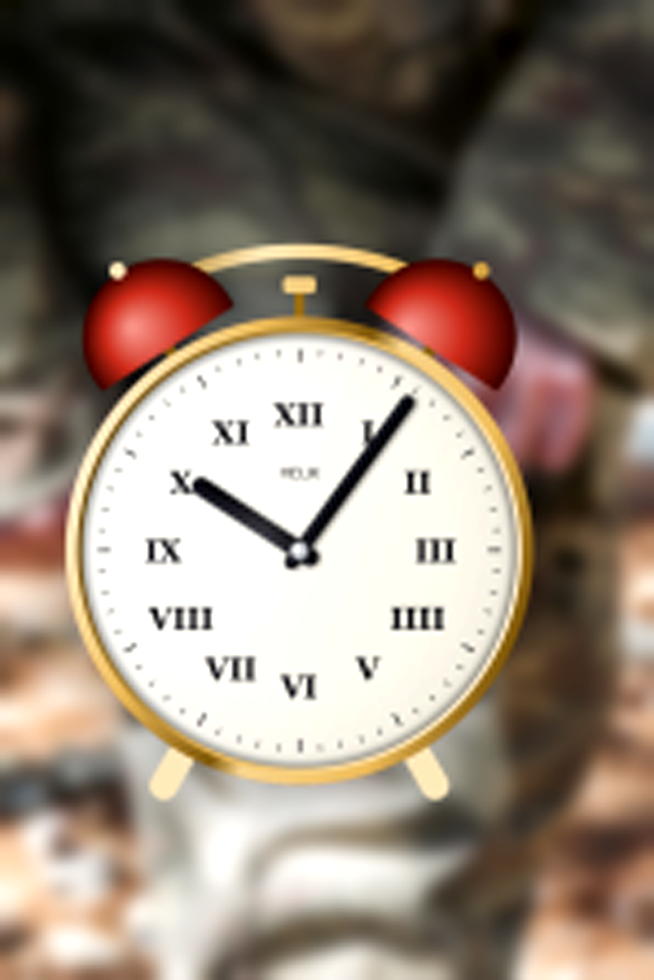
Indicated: 10,06
